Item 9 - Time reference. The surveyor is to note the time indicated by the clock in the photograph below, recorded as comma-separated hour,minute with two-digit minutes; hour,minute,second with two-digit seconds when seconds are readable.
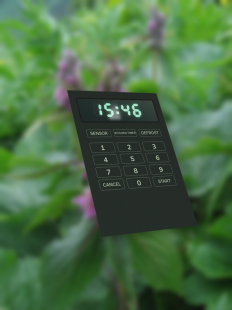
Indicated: 15,46
